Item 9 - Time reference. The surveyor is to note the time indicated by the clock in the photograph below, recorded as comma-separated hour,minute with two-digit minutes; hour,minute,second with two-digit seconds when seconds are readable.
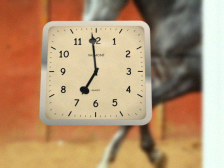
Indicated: 6,59
